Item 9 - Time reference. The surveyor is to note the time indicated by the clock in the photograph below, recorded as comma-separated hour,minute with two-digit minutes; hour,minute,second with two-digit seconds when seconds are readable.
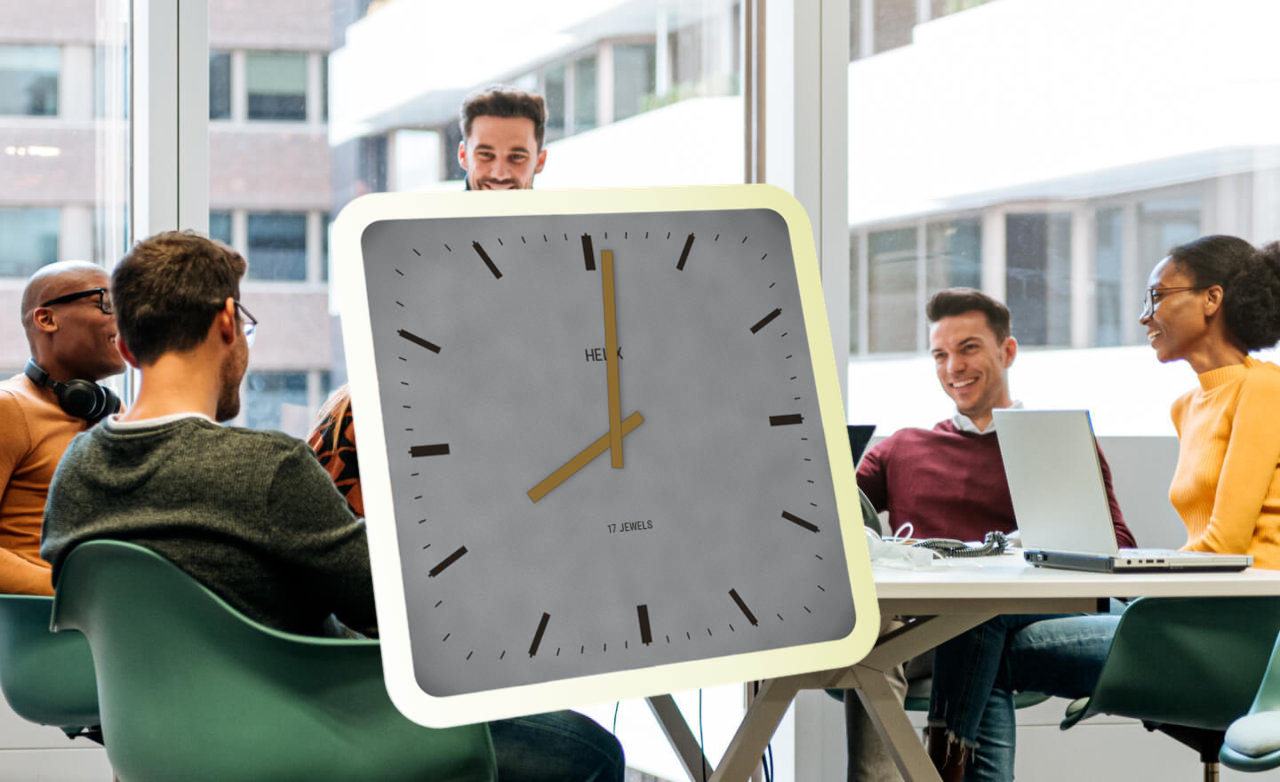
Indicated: 8,01
